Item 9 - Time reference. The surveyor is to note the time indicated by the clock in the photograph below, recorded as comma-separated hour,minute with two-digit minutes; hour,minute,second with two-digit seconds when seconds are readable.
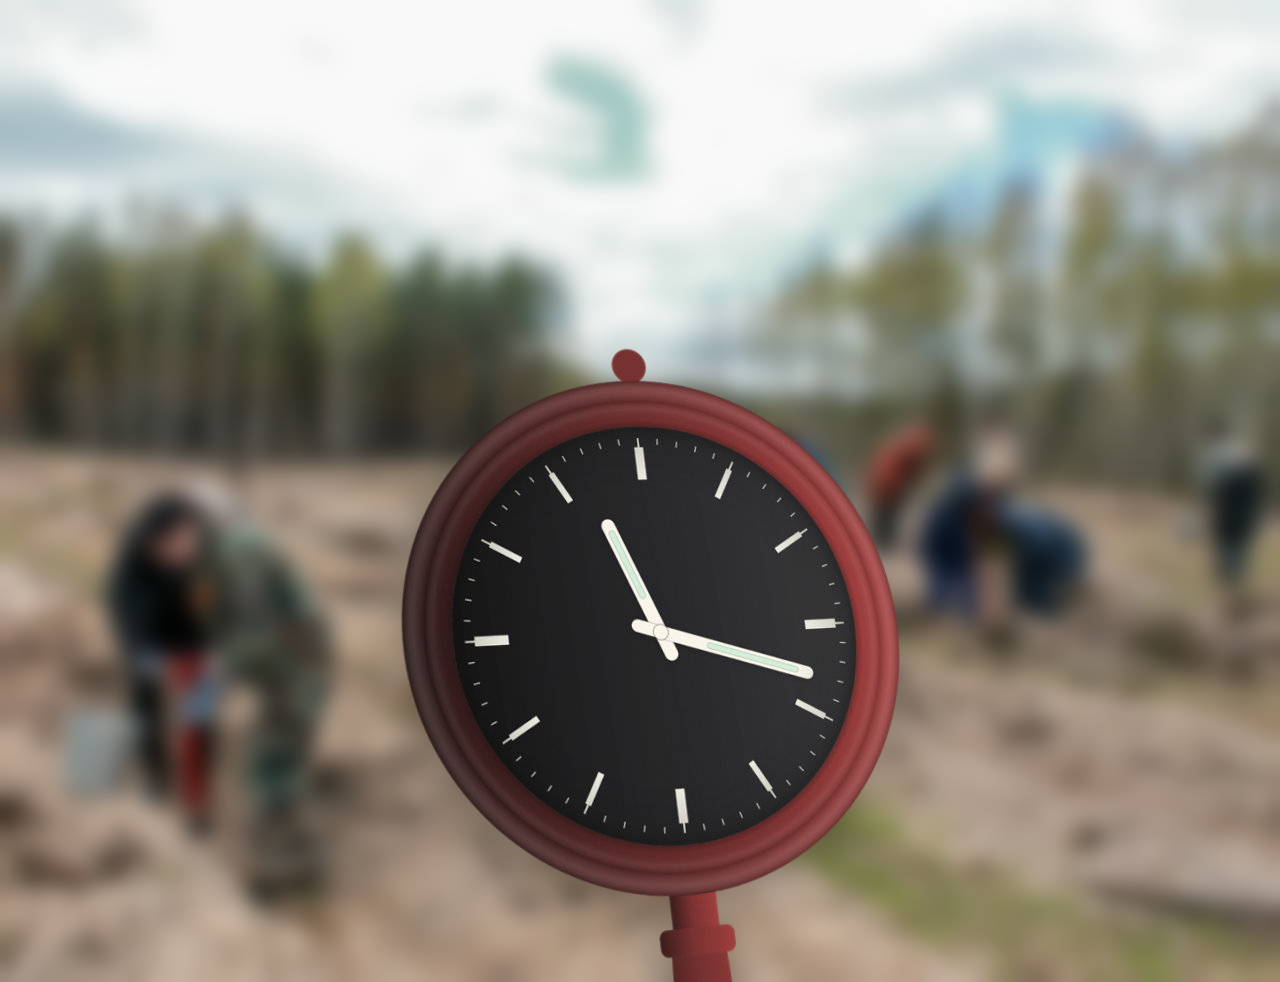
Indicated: 11,18
